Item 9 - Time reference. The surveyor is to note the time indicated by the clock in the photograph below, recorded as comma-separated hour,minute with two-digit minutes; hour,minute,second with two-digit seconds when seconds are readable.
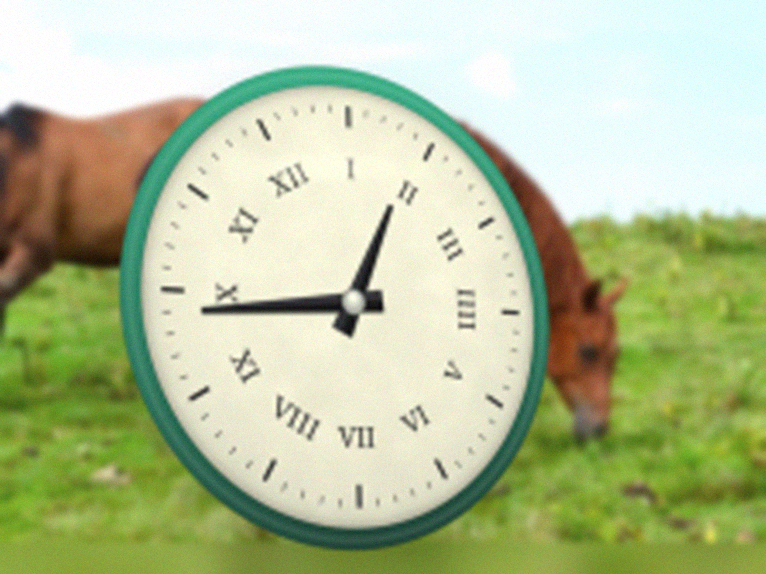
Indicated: 1,49
